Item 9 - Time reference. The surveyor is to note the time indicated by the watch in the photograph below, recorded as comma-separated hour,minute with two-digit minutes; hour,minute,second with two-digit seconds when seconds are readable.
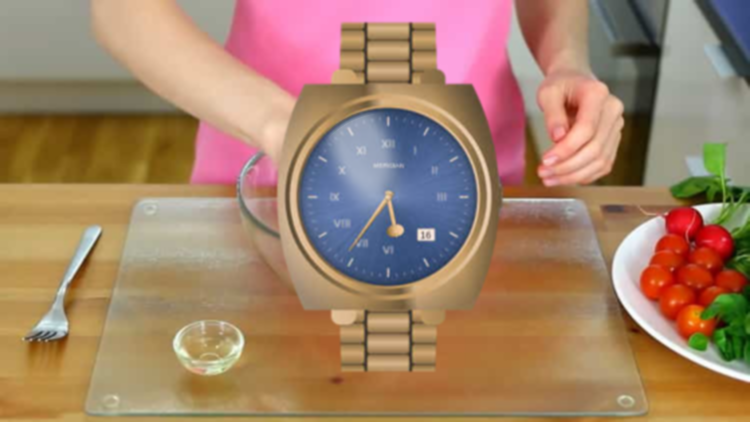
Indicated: 5,36
